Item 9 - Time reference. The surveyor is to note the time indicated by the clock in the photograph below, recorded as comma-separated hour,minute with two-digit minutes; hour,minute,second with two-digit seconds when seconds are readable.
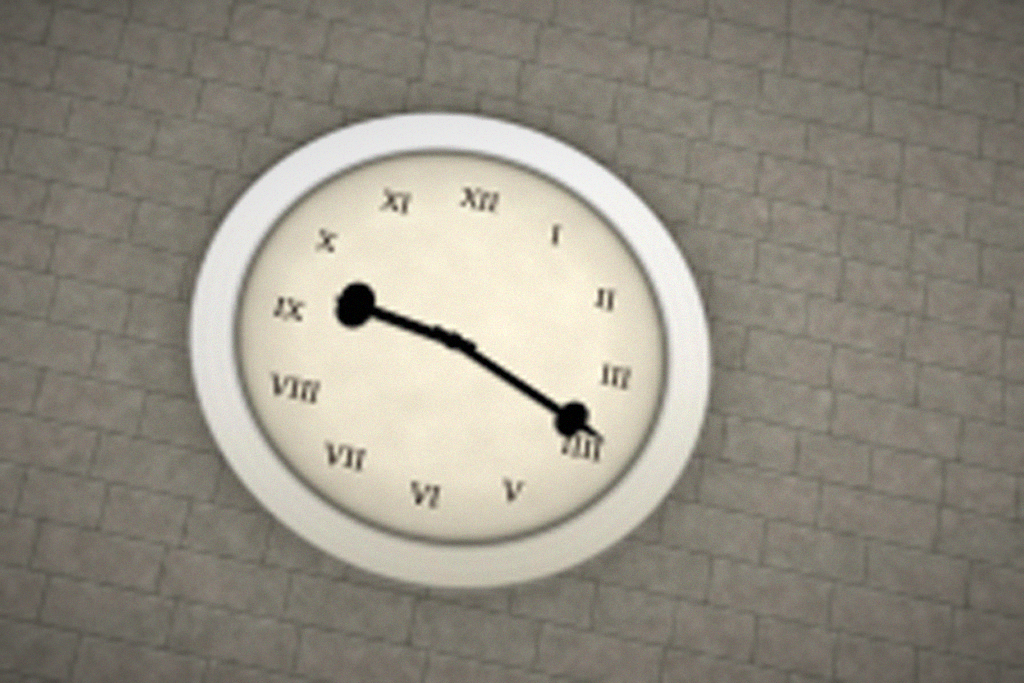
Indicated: 9,19
